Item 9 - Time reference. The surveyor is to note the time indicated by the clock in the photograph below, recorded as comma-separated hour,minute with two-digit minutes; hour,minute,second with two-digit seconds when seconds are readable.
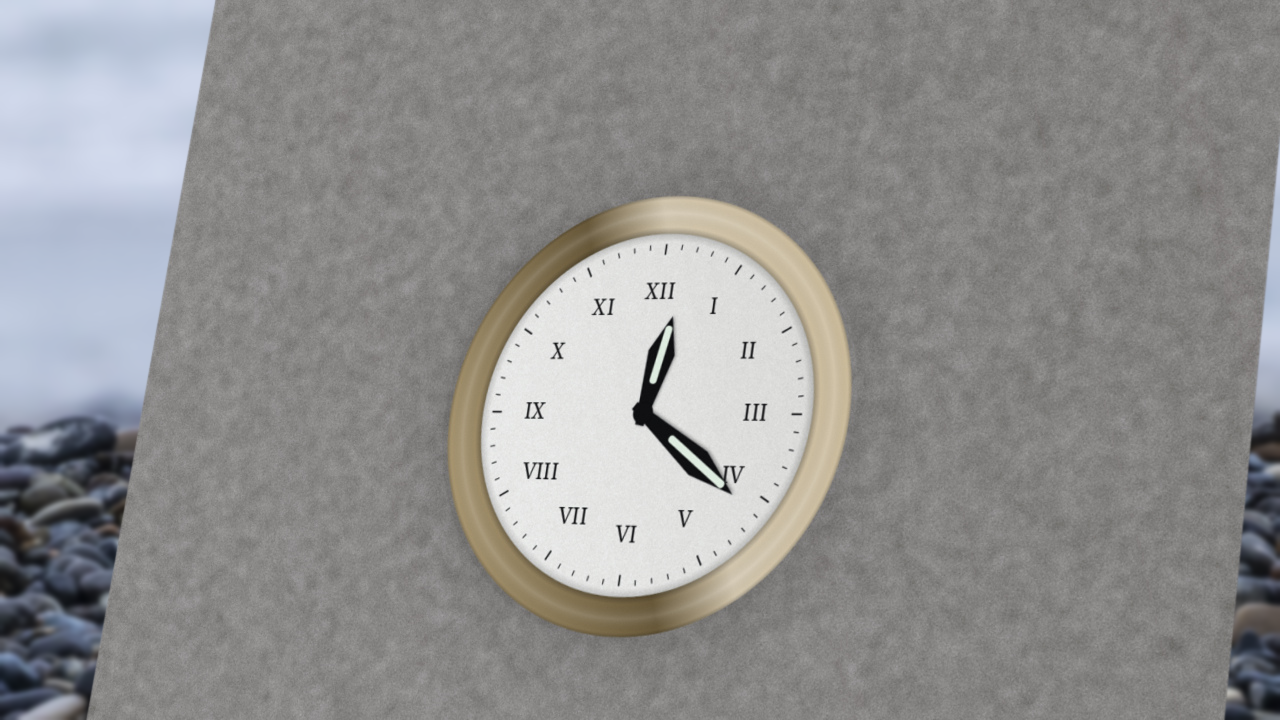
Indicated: 12,21
